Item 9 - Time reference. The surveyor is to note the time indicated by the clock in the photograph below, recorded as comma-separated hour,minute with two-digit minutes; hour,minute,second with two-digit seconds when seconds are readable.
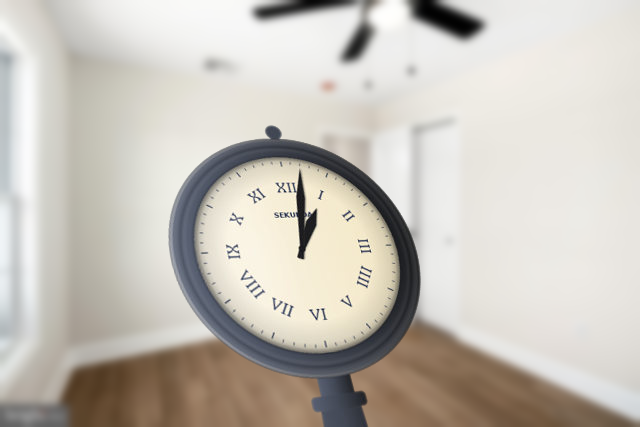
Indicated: 1,02
